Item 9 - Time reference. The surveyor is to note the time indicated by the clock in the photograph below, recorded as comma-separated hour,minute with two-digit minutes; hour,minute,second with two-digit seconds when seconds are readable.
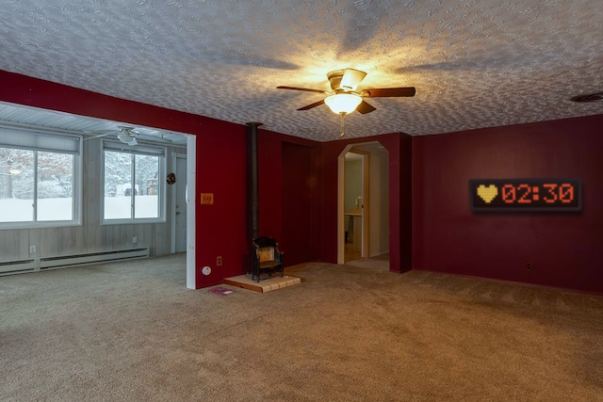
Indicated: 2,30
